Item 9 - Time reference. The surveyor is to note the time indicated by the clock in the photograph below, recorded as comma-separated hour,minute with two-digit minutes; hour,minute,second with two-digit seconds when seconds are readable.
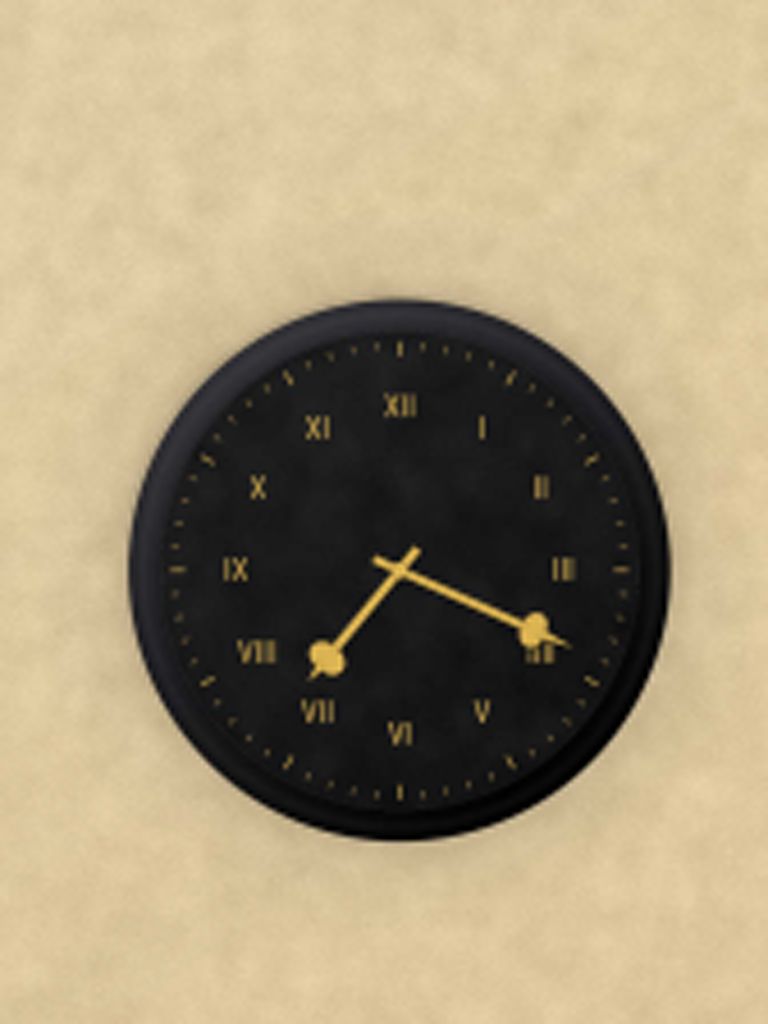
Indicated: 7,19
